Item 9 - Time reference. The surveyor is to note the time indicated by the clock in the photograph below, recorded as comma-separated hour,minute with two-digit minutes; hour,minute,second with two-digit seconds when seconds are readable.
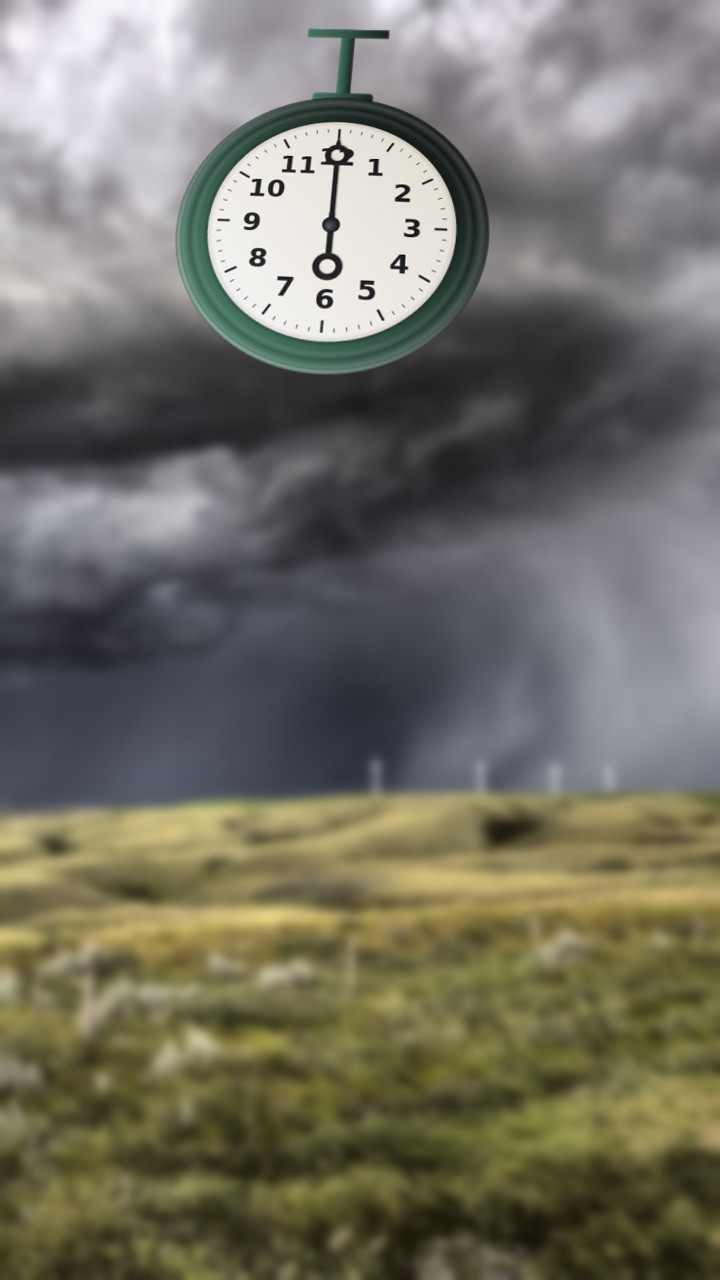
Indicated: 6,00
